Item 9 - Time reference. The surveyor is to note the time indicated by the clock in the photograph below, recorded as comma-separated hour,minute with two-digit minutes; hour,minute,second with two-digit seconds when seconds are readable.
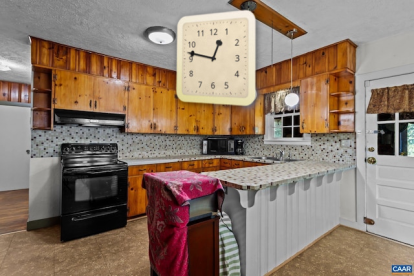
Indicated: 12,47
